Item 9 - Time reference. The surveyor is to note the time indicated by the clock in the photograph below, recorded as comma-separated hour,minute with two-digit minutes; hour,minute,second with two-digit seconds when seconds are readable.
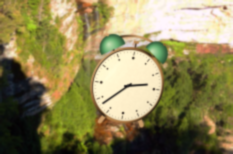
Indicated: 2,38
